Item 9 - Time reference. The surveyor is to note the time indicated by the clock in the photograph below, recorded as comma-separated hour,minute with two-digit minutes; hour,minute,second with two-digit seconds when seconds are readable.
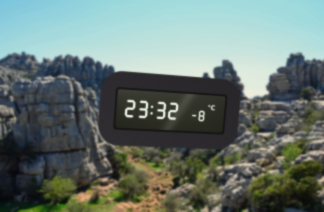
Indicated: 23,32
